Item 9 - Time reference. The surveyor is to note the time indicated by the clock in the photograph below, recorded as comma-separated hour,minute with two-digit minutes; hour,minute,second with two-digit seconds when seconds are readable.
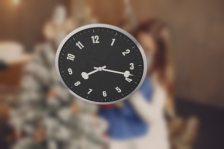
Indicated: 8,18
